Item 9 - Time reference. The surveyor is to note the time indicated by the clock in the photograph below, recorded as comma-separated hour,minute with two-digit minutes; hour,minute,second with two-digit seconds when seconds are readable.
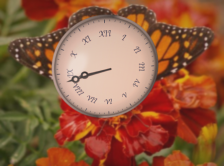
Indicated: 8,43
